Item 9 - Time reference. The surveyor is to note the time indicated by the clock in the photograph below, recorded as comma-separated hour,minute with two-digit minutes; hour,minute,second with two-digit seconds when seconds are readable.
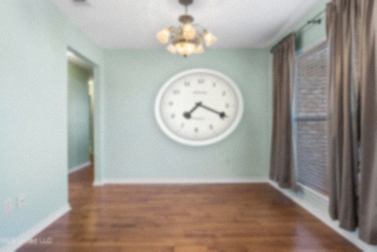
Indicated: 7,19
